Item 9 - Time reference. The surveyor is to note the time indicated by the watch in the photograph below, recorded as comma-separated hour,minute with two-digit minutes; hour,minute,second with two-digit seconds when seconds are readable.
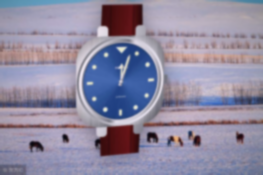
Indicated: 12,03
